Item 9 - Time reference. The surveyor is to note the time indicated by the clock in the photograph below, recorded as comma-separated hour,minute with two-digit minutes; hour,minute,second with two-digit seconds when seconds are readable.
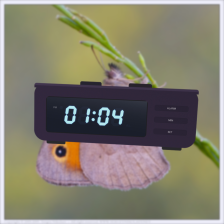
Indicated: 1,04
